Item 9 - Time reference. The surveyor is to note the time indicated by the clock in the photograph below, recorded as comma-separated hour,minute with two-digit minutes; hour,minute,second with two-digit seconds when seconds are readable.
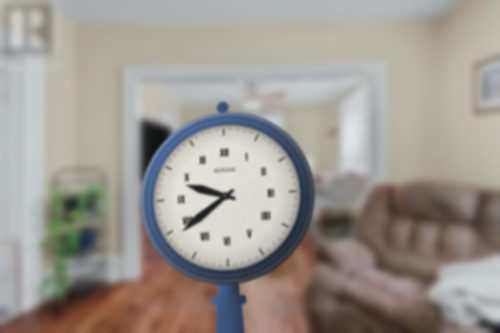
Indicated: 9,39
